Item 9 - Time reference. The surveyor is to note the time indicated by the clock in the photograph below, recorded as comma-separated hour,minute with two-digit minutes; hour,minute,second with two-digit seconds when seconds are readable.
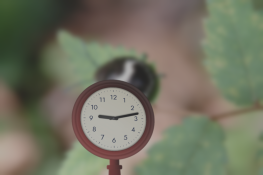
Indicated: 9,13
